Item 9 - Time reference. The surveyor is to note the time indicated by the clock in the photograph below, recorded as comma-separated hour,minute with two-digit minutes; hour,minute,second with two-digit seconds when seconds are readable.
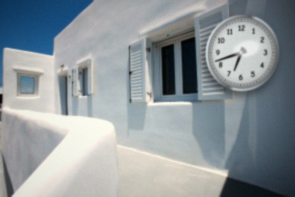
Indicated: 6,42
